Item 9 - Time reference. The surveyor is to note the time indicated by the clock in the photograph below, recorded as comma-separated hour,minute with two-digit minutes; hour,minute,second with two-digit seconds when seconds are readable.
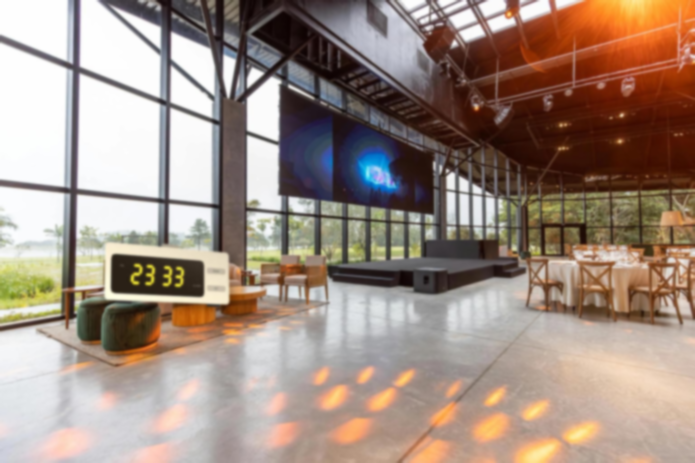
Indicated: 23,33
